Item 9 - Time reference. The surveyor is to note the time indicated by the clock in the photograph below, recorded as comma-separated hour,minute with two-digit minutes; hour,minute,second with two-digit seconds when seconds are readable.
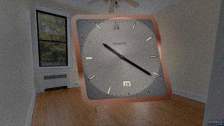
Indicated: 10,21
